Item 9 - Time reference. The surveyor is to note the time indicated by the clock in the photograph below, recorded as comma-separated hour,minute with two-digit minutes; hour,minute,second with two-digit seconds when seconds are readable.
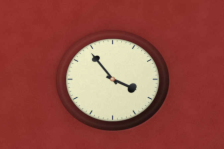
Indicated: 3,54
